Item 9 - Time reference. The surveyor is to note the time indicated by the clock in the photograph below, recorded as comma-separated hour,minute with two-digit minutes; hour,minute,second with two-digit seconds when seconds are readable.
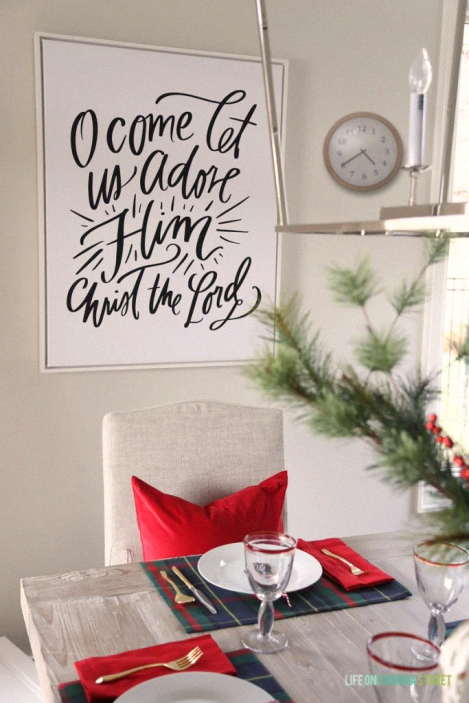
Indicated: 4,40
